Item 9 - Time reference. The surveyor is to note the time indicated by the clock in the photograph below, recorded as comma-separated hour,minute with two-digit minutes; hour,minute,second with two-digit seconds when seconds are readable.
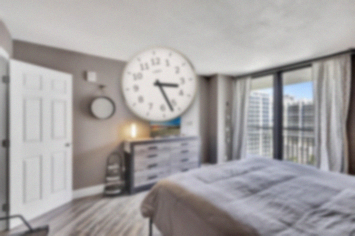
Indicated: 3,27
